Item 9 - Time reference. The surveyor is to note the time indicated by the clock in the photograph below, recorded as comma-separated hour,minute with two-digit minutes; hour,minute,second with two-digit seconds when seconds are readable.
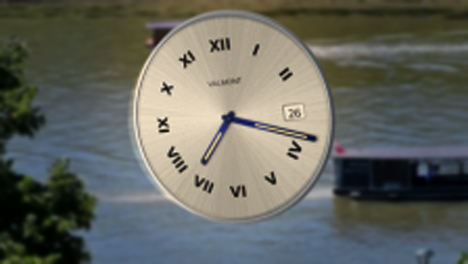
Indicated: 7,18
